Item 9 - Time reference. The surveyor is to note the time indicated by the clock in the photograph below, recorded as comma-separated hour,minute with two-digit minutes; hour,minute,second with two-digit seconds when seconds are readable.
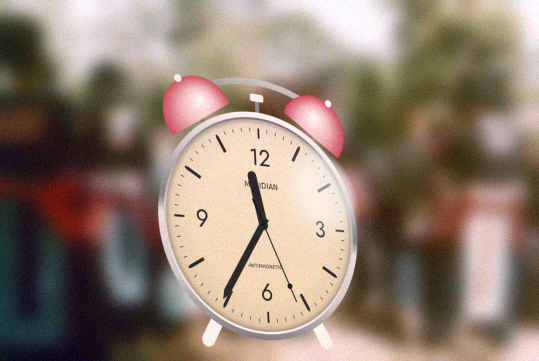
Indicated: 11,35,26
